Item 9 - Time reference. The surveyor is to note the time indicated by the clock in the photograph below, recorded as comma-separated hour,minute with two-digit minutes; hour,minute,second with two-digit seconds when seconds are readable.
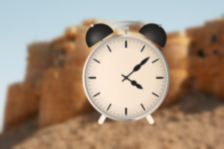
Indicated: 4,08
